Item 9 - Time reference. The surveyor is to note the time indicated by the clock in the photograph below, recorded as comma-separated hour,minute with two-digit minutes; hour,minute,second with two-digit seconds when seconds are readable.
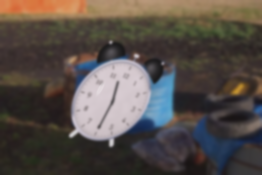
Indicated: 11,30
